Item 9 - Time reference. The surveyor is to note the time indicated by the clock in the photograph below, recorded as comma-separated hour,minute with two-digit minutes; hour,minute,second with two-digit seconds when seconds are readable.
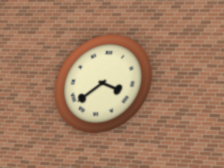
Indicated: 3,38
